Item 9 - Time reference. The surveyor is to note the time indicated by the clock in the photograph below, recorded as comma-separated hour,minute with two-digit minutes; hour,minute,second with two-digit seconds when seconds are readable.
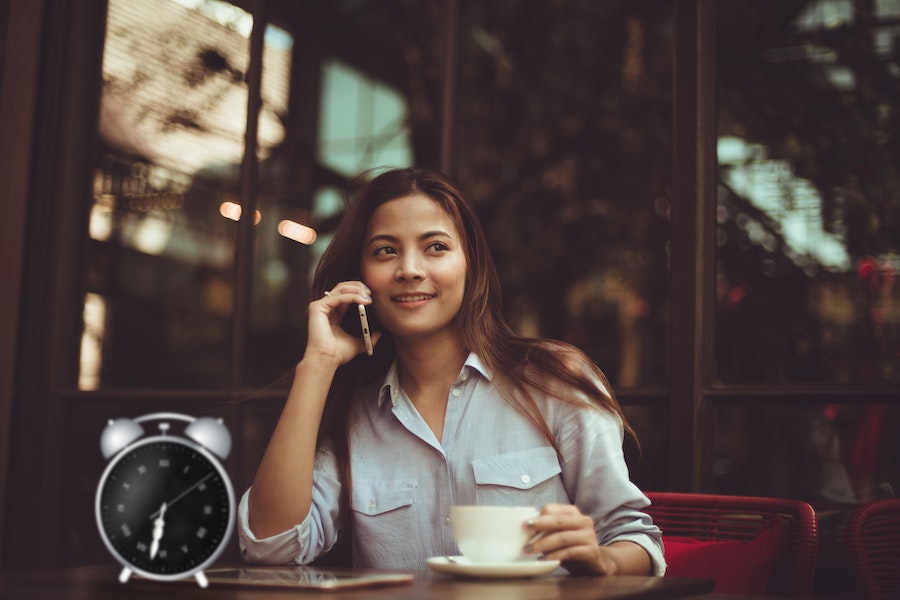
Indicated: 6,32,09
